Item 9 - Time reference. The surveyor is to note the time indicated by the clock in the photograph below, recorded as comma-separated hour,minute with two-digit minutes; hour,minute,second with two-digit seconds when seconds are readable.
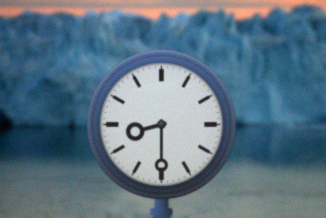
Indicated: 8,30
